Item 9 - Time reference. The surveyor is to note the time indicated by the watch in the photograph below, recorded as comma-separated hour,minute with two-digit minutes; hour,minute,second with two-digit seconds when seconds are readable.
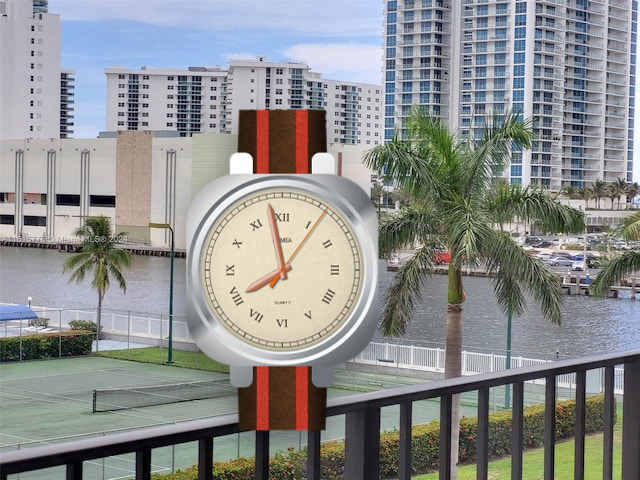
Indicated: 7,58,06
